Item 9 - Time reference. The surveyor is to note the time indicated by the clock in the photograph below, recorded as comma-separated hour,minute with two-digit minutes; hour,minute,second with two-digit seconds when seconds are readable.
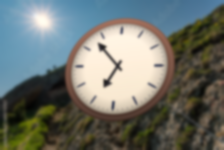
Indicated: 6,53
